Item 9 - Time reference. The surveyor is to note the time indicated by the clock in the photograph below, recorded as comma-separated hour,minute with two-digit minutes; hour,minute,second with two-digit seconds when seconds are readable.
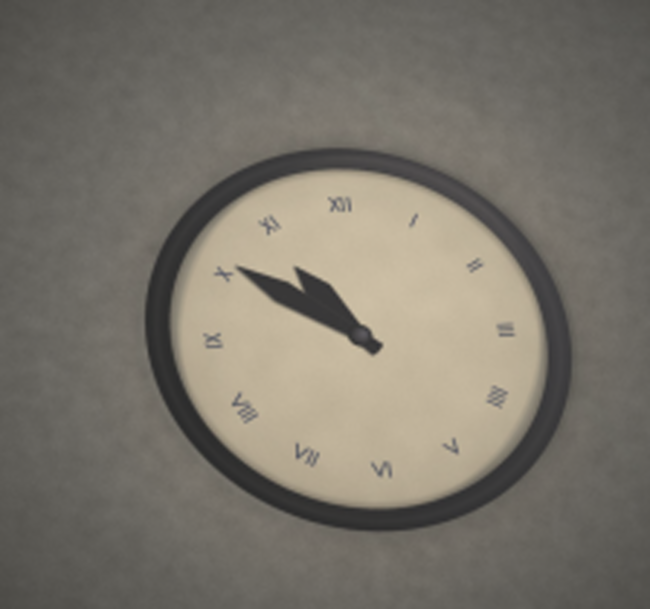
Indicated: 10,51
